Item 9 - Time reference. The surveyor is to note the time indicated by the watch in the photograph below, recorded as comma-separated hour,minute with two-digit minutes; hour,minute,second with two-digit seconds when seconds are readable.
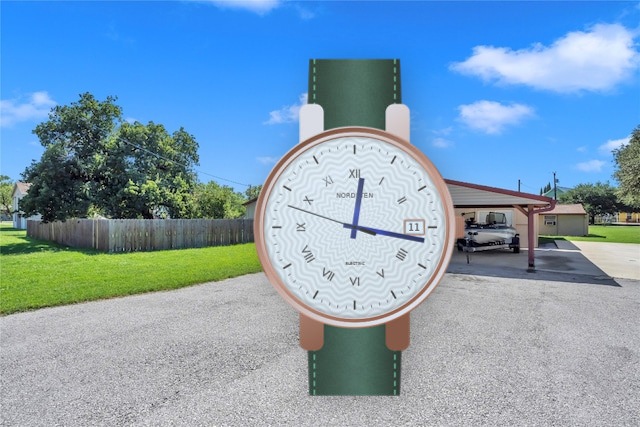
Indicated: 12,16,48
